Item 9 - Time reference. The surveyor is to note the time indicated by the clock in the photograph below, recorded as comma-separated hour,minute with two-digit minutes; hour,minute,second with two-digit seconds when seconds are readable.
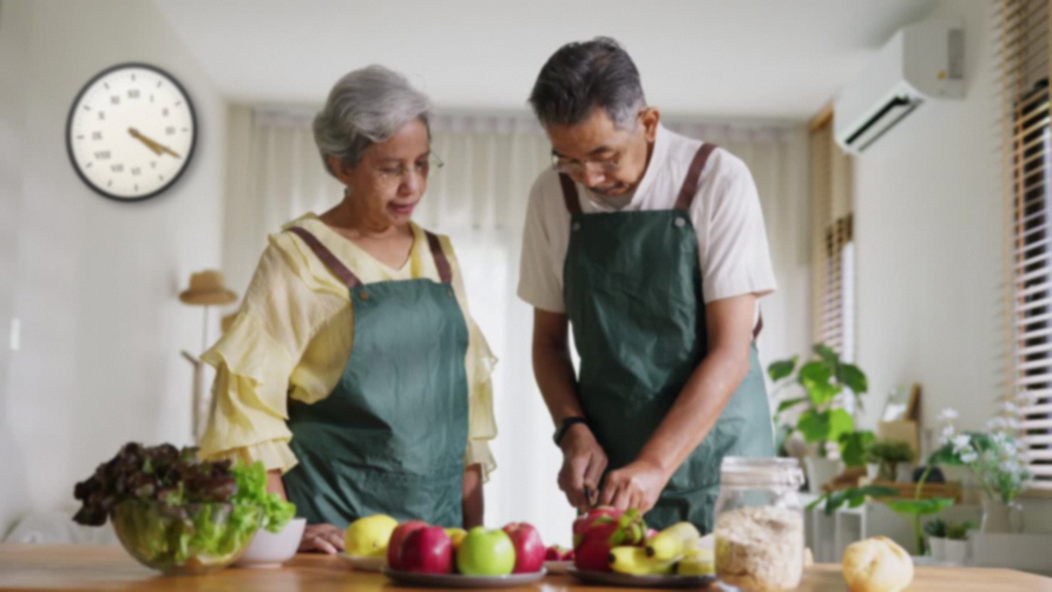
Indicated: 4,20
